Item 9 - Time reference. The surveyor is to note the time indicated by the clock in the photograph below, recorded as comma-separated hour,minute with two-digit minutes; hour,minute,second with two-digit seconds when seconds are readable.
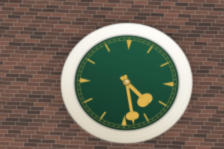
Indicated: 4,28
